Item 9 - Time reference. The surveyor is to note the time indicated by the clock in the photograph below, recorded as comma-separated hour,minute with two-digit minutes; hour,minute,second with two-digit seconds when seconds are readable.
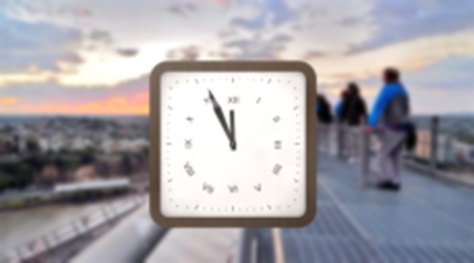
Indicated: 11,56
